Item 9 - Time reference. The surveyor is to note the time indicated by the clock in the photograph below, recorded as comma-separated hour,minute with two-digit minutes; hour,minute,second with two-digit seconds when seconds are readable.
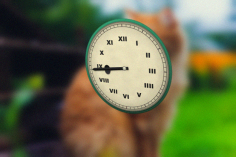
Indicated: 8,44
